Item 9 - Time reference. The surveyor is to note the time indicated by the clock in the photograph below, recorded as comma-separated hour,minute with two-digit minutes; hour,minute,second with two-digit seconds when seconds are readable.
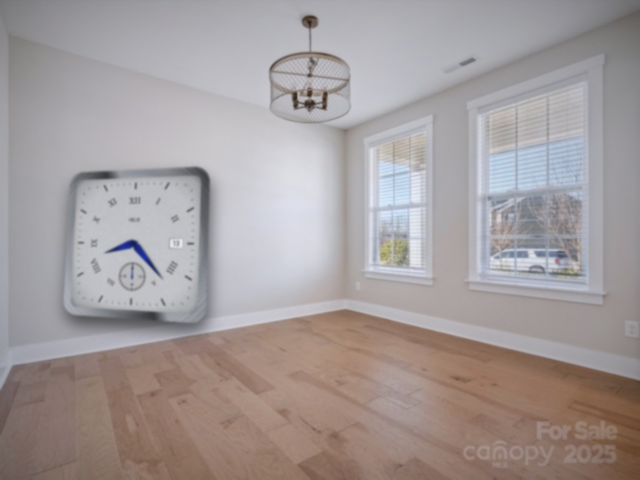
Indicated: 8,23
